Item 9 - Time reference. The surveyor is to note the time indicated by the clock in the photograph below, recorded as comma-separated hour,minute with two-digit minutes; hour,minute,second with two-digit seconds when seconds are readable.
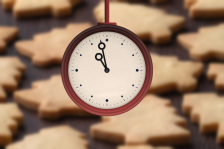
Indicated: 10,58
